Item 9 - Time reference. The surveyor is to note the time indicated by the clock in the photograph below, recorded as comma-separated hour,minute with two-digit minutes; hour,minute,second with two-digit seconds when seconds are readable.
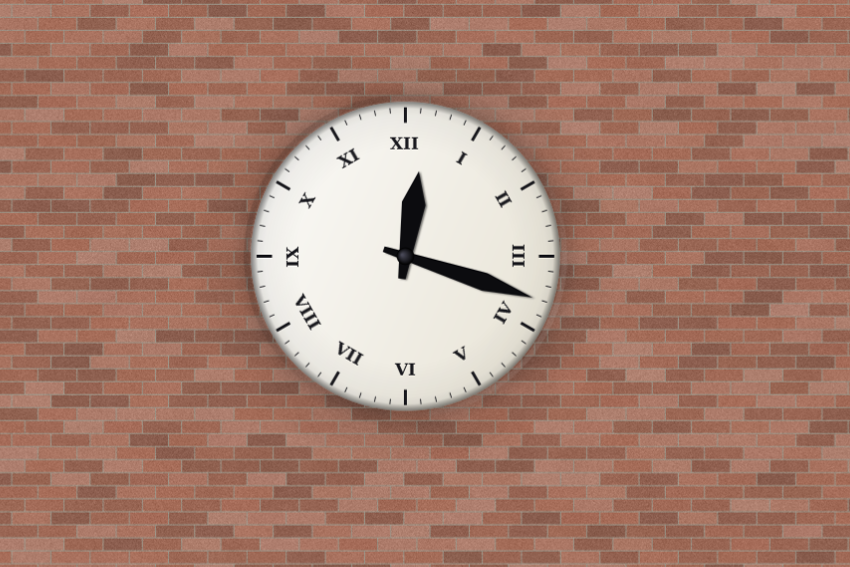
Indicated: 12,18
